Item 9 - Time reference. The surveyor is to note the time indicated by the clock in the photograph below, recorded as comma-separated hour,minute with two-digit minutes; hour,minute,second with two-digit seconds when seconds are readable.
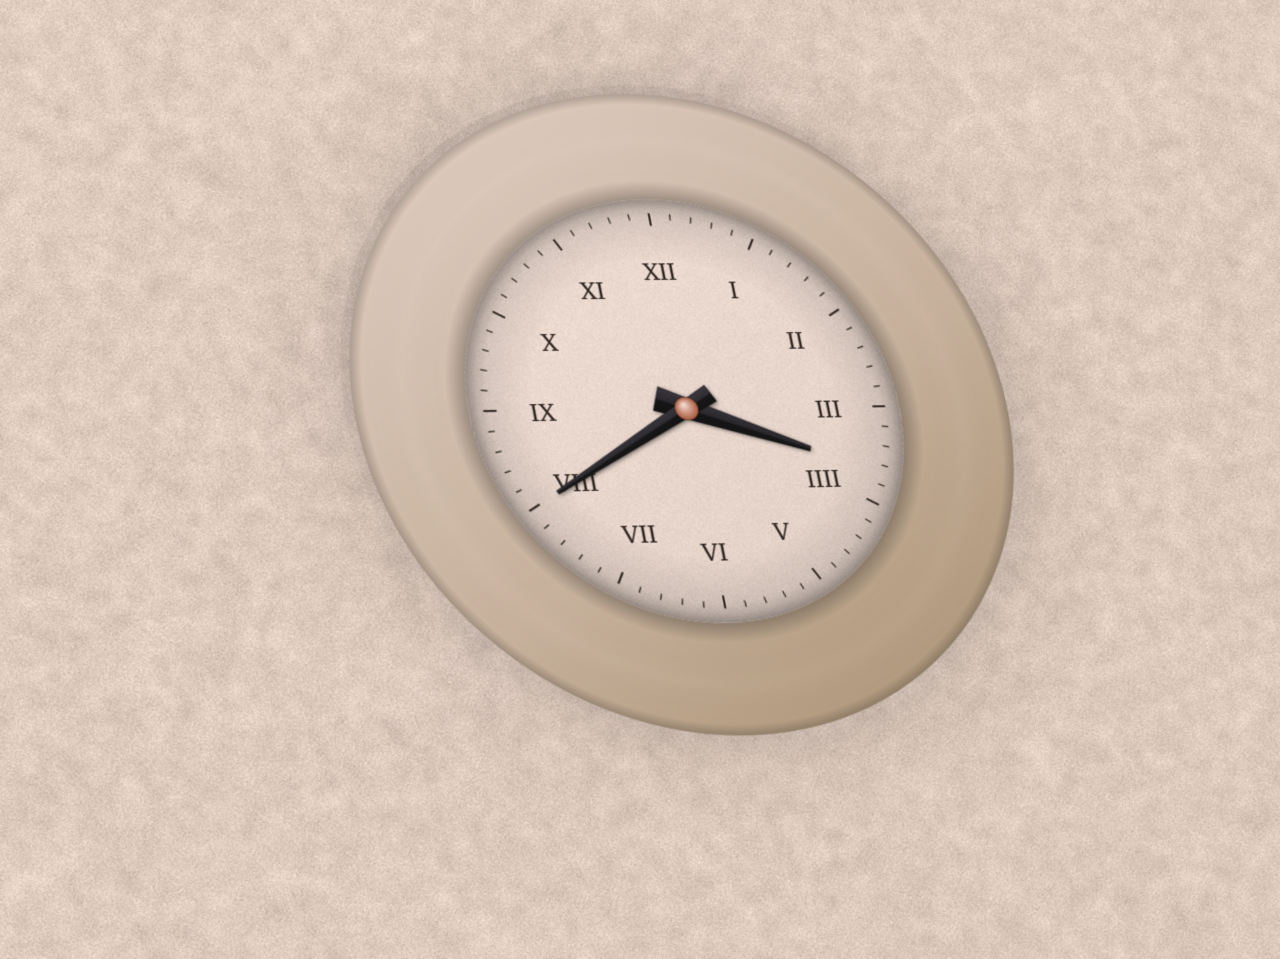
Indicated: 3,40
